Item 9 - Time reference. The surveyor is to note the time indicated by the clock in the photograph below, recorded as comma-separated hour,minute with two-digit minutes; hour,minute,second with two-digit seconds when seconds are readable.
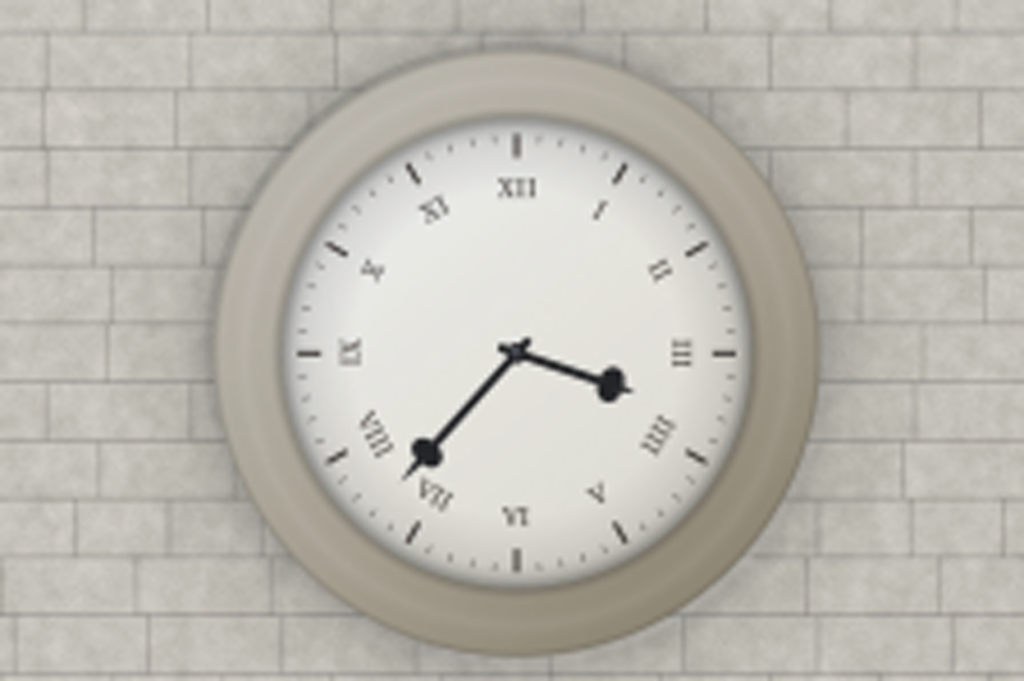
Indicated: 3,37
